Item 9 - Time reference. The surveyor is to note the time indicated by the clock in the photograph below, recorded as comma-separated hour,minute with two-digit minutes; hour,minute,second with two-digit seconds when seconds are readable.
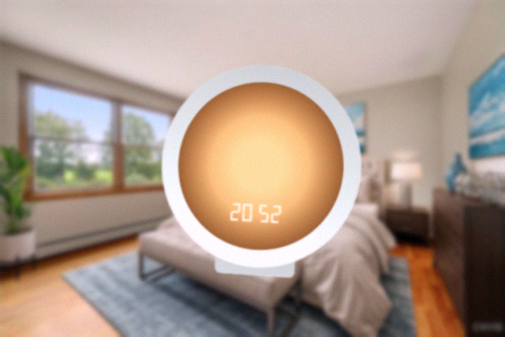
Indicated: 20,52
